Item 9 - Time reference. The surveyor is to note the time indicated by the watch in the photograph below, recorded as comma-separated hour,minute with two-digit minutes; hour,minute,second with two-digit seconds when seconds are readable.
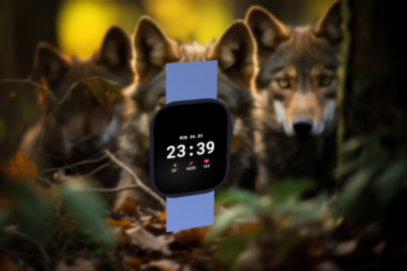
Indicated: 23,39
